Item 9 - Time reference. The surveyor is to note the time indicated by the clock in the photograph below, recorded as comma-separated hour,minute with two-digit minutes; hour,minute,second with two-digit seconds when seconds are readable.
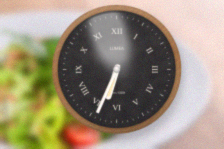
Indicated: 6,34
